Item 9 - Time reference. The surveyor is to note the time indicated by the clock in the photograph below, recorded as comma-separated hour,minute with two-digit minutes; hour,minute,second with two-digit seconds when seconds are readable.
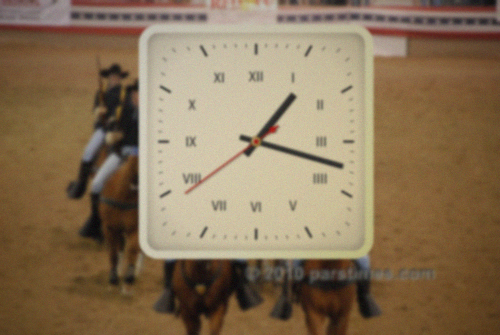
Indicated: 1,17,39
